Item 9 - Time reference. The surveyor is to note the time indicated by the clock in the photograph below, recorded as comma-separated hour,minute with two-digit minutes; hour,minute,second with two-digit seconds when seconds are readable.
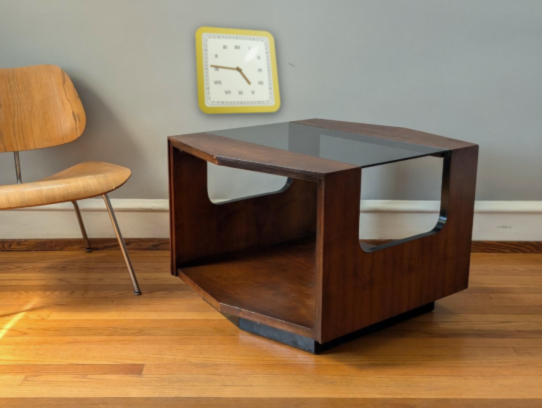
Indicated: 4,46
